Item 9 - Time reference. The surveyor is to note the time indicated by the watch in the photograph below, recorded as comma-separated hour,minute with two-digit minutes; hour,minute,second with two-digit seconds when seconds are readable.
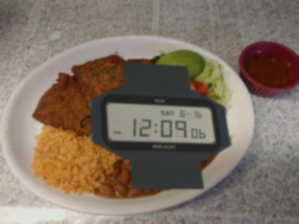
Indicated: 12,09
